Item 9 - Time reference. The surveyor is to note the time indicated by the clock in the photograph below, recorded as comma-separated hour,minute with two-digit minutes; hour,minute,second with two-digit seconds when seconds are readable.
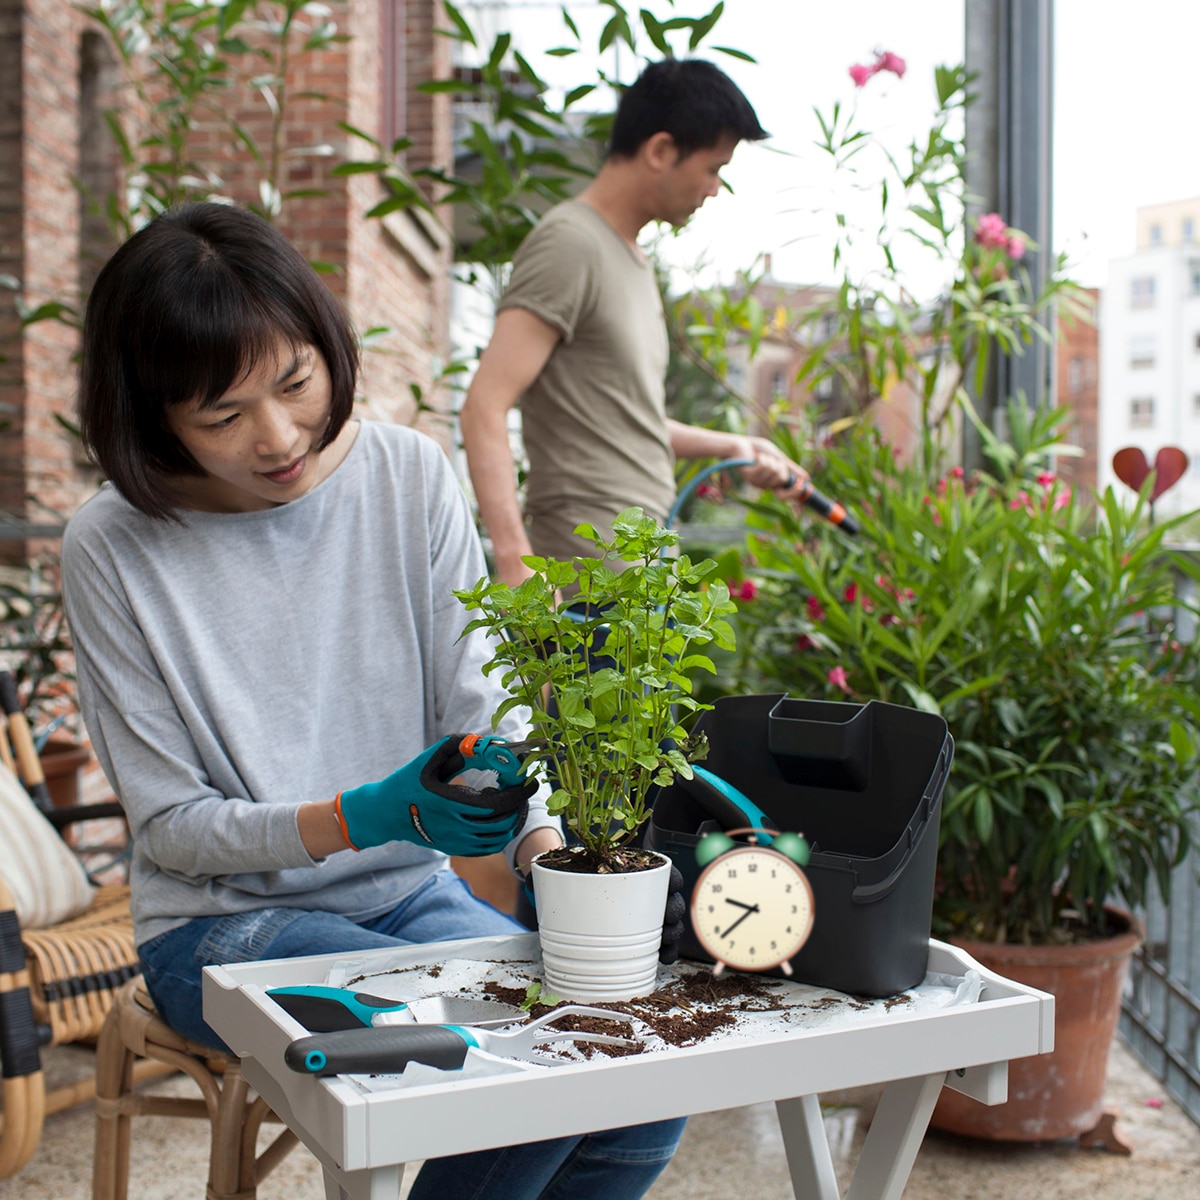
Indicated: 9,38
